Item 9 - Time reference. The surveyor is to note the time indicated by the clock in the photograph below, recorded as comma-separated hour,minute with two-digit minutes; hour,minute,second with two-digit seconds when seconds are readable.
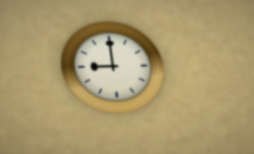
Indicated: 9,00
